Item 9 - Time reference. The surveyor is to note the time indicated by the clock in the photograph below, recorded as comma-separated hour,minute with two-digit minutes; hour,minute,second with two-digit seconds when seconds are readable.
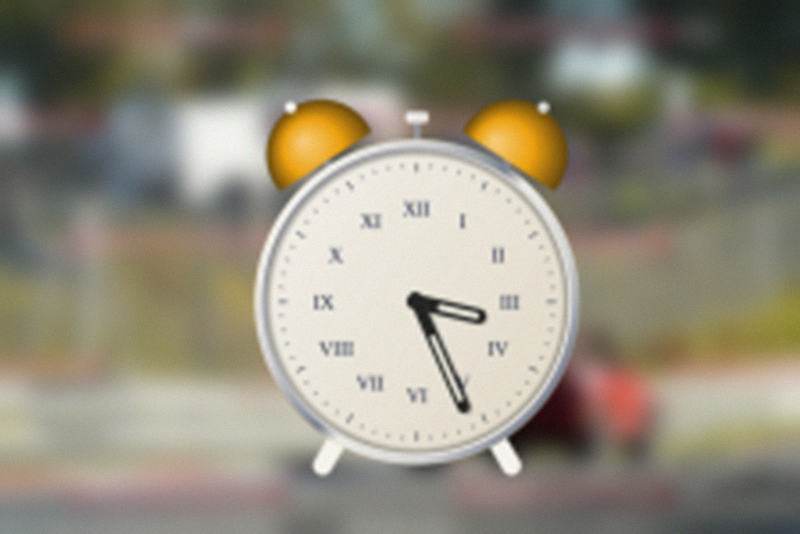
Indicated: 3,26
